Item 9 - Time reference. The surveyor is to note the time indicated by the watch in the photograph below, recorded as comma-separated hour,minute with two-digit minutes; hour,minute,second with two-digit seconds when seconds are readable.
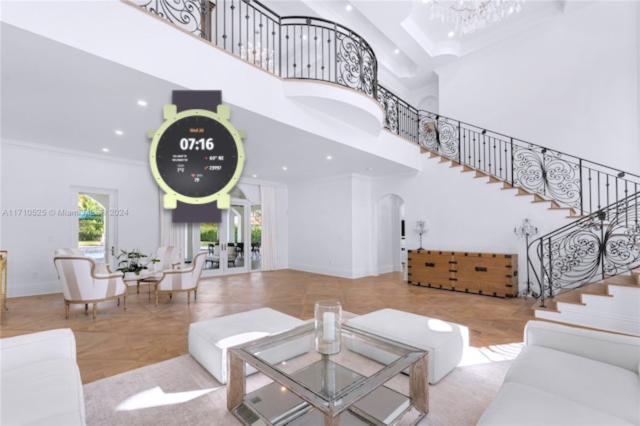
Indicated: 7,16
